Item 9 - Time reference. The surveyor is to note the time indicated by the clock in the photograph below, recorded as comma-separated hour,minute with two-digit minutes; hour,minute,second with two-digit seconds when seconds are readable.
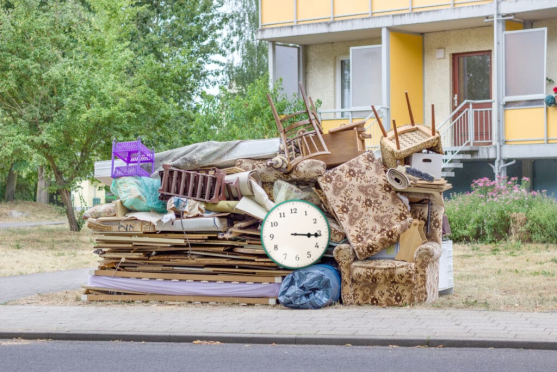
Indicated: 3,16
